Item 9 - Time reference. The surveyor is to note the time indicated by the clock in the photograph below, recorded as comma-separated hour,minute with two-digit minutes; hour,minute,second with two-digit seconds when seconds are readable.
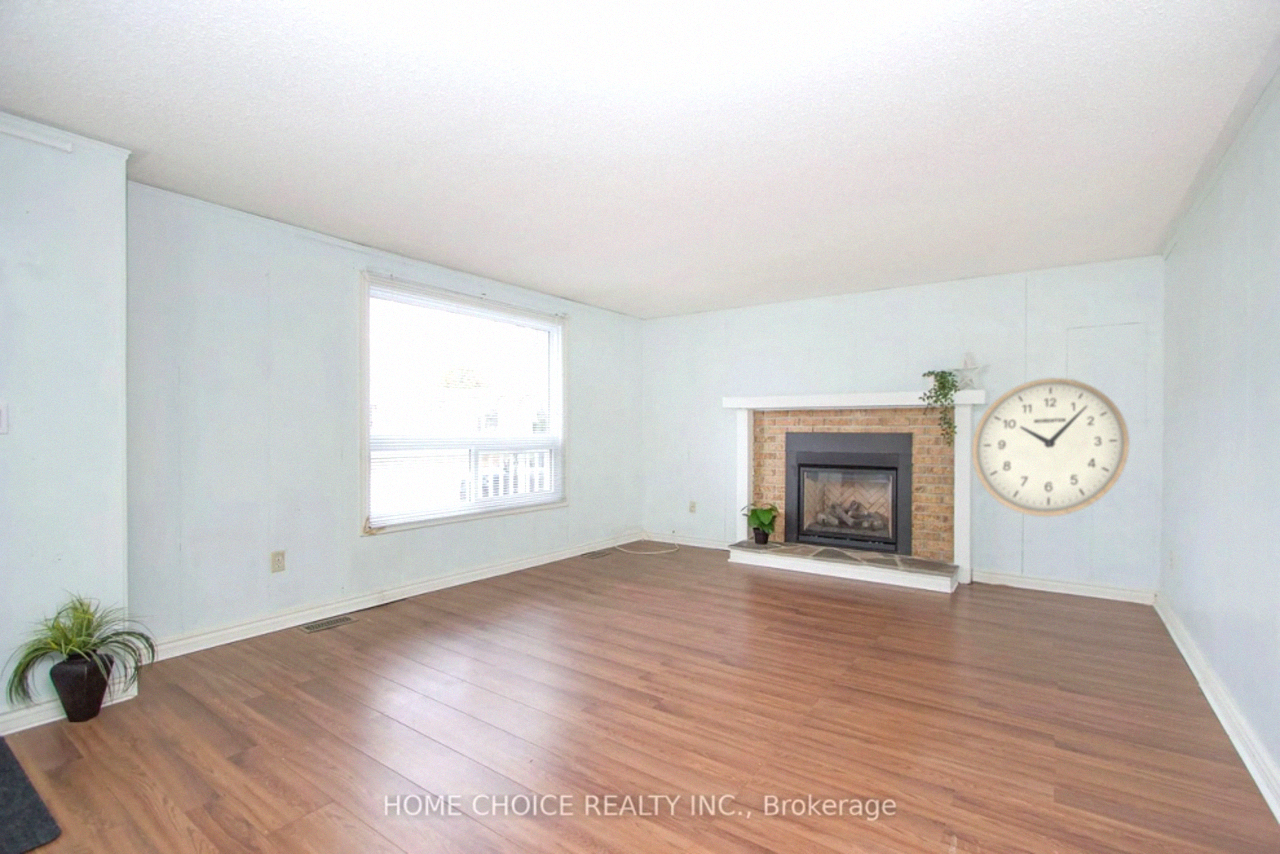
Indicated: 10,07
